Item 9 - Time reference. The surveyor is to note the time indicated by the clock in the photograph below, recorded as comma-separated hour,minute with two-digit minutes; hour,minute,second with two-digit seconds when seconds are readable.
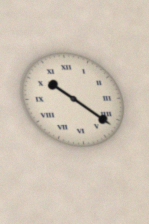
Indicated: 10,22
